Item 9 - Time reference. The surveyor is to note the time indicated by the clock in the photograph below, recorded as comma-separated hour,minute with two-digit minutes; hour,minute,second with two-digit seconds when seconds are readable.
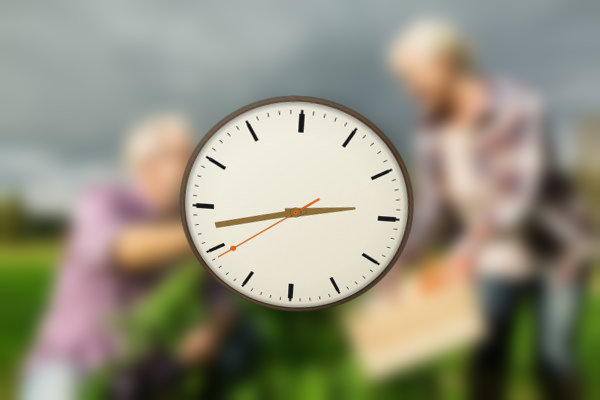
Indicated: 2,42,39
